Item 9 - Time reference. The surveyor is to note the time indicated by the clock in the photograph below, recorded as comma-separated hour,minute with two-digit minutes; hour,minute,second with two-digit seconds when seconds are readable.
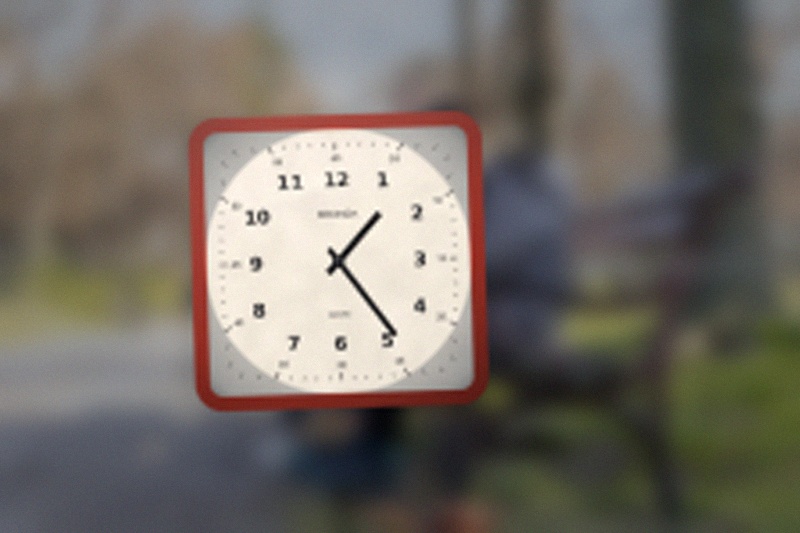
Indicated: 1,24
